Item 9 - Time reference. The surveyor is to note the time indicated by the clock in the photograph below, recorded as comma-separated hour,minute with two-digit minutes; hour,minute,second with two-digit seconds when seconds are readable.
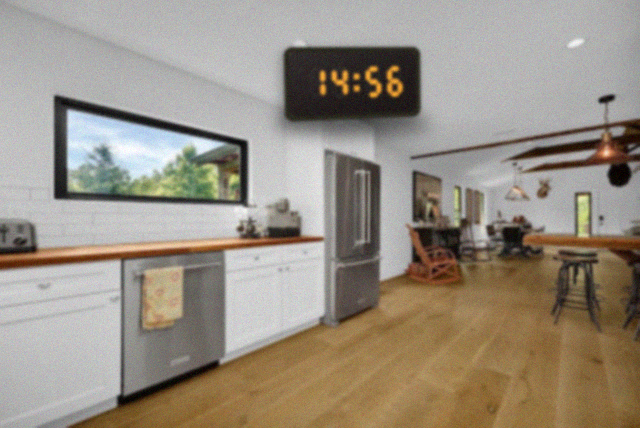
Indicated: 14,56
